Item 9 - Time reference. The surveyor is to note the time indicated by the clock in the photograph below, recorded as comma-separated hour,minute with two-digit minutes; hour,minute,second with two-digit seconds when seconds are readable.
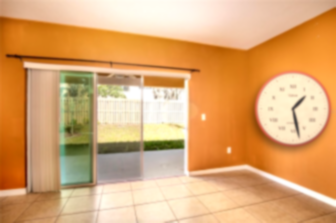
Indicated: 1,28
